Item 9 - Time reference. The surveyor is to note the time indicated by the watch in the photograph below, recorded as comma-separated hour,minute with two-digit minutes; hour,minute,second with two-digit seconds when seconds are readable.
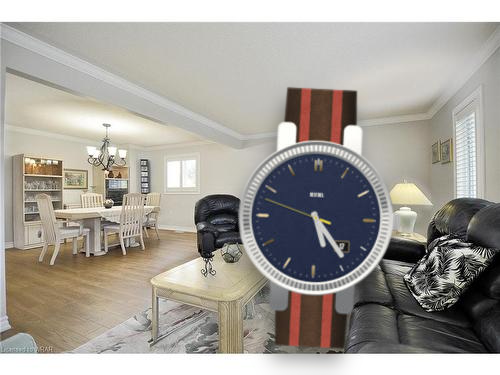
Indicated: 5,23,48
